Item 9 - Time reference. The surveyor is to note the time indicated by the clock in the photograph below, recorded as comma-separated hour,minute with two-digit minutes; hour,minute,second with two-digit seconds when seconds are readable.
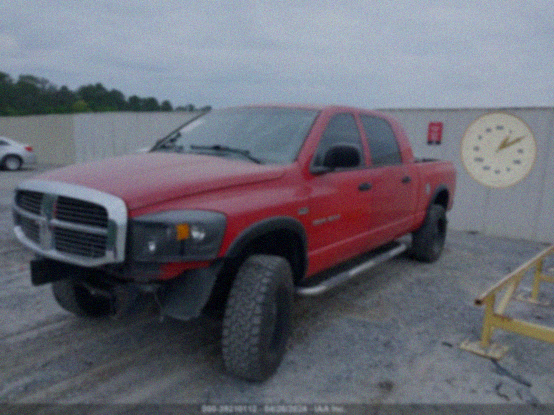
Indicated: 1,10
